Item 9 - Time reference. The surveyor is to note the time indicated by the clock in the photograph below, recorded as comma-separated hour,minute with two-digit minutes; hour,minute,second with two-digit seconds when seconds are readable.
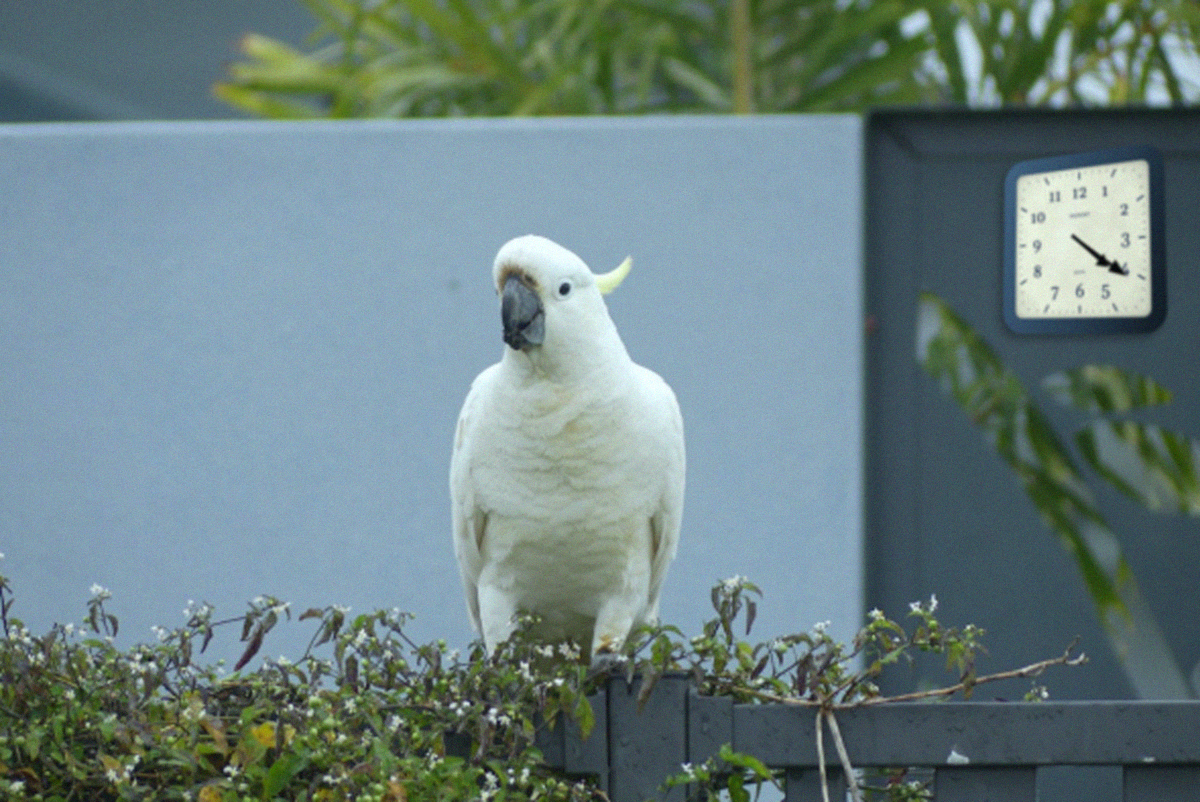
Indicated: 4,21
